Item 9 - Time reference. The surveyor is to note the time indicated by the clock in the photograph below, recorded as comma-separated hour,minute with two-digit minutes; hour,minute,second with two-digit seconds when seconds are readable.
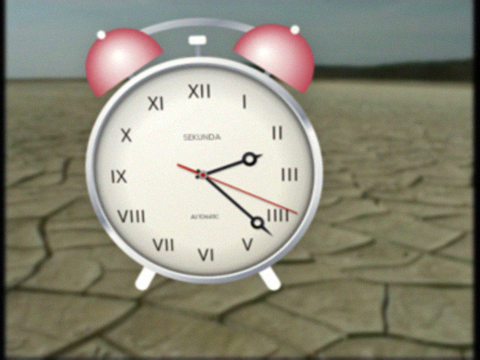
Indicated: 2,22,19
